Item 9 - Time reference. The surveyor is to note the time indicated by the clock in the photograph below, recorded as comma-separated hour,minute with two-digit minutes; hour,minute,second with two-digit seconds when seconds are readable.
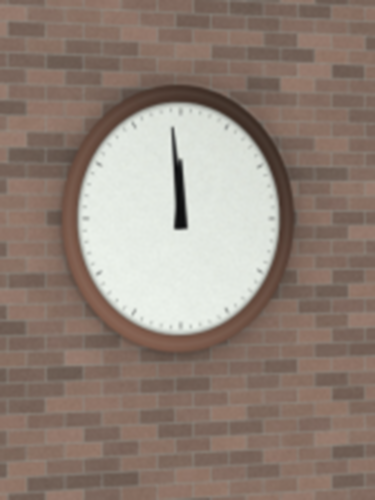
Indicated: 11,59
